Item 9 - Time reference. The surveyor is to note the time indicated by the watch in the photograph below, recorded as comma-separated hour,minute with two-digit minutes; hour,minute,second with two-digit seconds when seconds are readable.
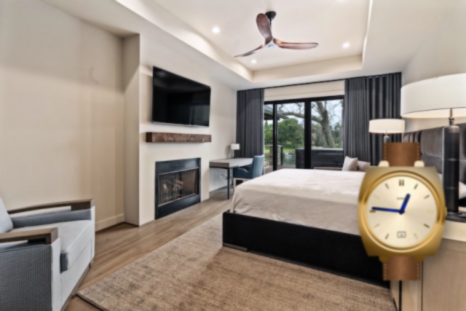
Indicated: 12,46
